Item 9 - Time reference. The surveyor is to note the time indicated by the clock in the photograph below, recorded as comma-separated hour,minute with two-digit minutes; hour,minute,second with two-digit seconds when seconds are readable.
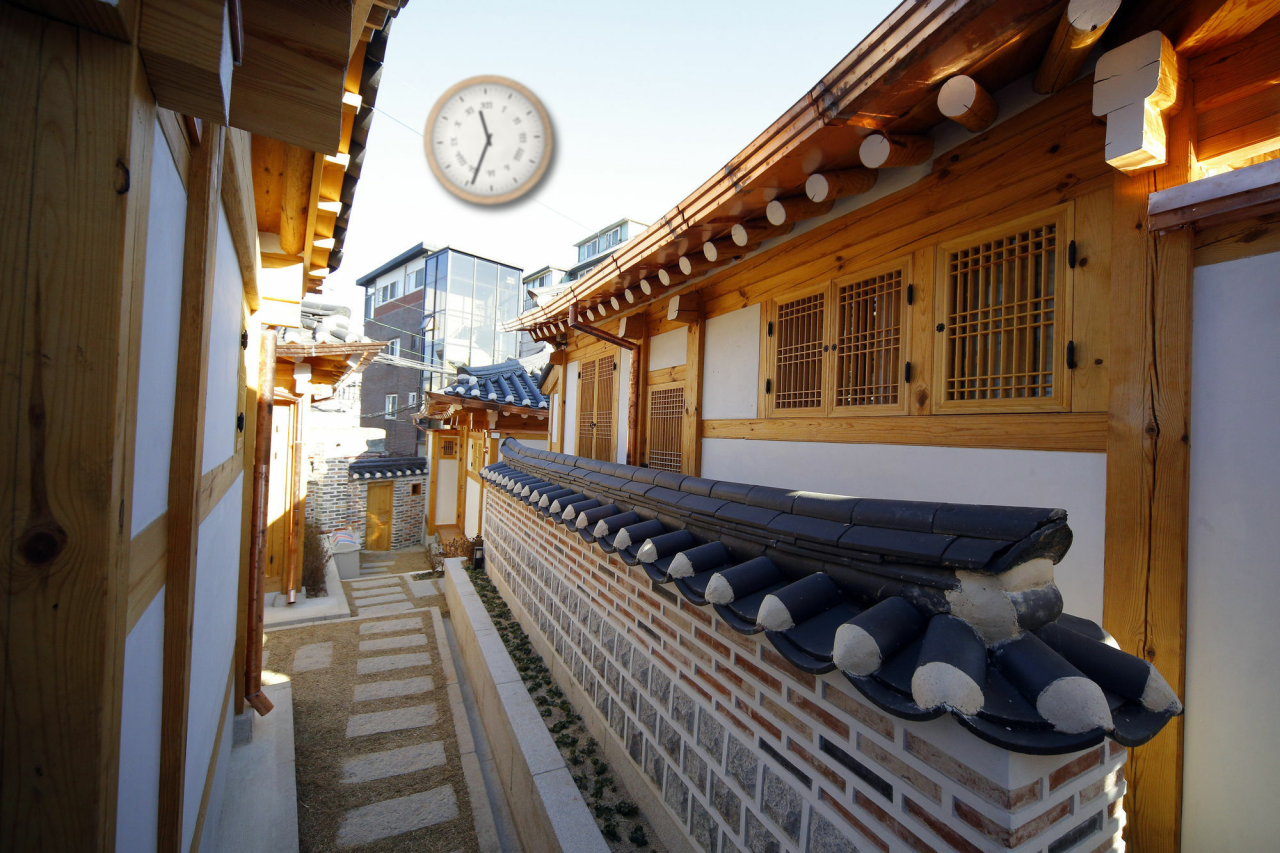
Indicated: 11,34
